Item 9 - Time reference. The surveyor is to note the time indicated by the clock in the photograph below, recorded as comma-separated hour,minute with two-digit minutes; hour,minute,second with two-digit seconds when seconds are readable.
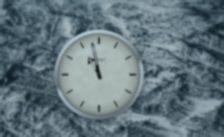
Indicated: 10,58
